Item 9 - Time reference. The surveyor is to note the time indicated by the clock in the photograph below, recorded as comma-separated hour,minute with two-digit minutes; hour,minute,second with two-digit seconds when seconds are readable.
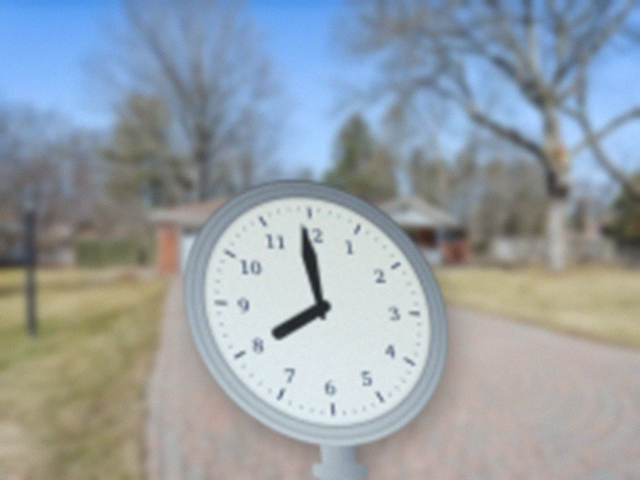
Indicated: 7,59
